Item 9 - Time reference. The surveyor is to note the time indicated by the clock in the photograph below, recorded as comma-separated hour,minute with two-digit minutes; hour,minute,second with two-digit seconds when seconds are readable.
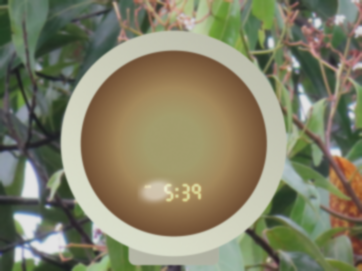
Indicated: 5,39
